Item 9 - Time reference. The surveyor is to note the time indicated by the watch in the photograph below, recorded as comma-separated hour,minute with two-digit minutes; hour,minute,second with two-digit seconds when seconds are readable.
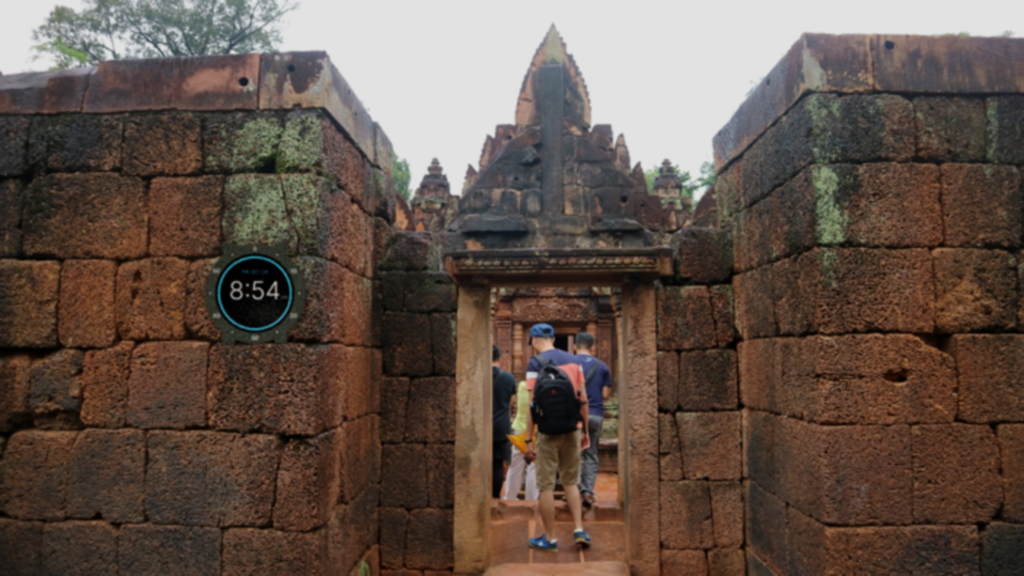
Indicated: 8,54
